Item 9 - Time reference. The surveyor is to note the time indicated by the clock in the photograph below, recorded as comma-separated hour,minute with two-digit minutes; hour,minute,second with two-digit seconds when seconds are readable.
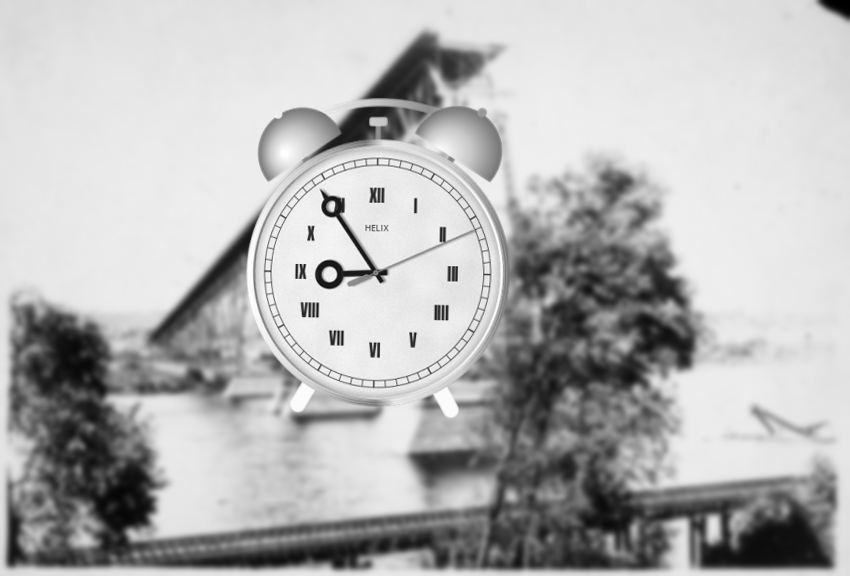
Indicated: 8,54,11
